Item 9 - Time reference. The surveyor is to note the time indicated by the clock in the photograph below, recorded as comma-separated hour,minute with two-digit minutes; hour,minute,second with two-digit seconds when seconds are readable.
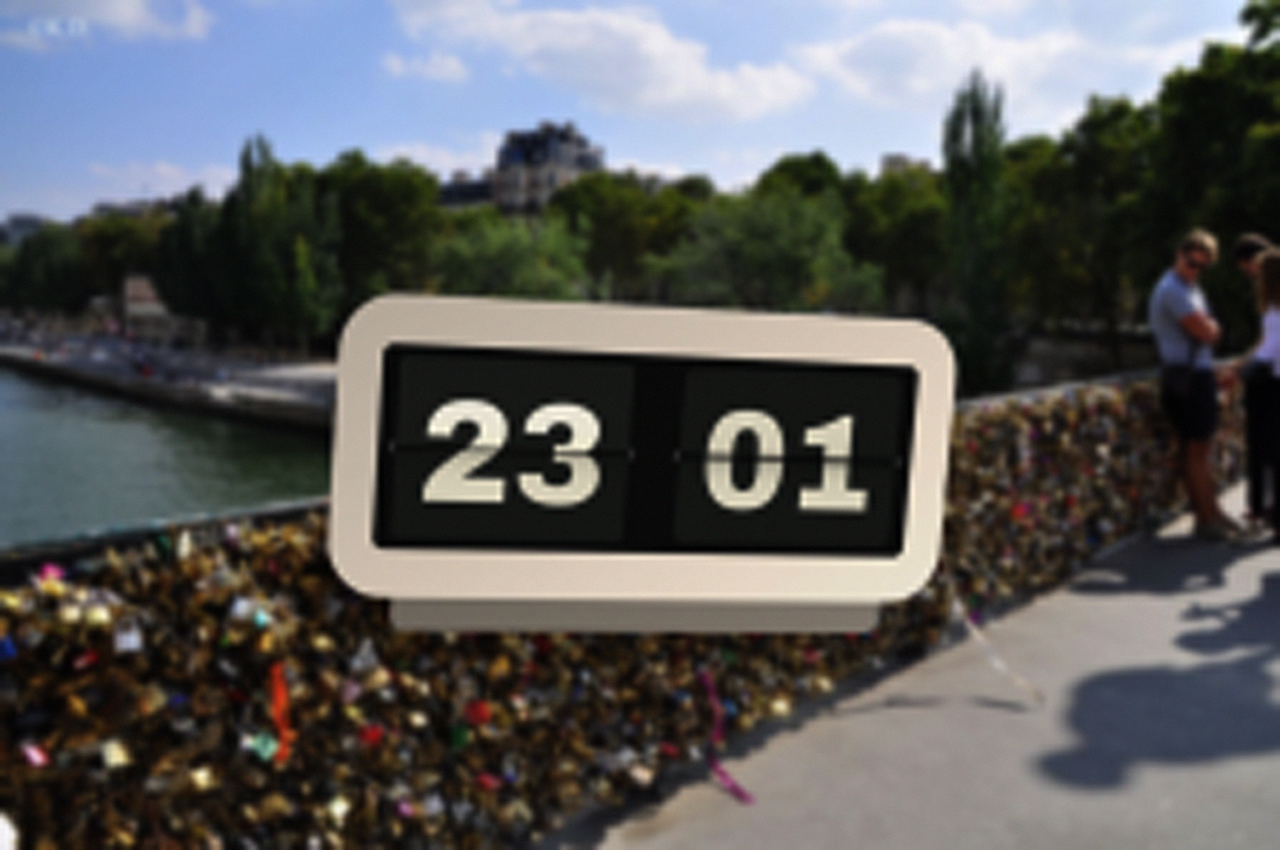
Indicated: 23,01
